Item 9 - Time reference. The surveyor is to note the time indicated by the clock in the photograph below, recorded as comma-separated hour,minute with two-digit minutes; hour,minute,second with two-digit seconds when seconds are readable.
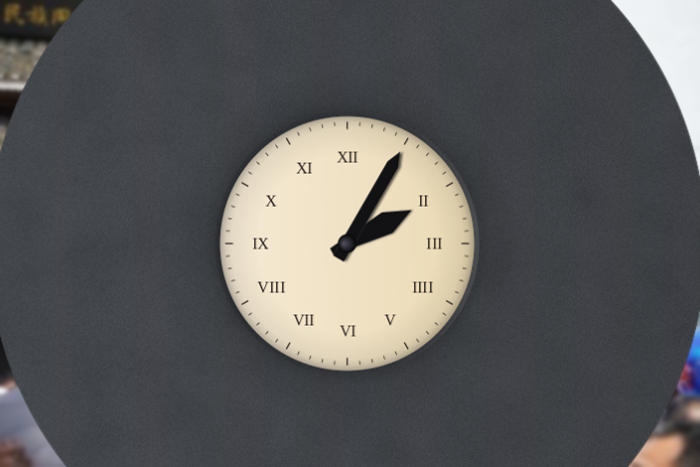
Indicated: 2,05
